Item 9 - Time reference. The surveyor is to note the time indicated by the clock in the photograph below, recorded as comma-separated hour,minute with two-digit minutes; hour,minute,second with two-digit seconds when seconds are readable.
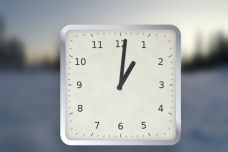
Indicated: 1,01
